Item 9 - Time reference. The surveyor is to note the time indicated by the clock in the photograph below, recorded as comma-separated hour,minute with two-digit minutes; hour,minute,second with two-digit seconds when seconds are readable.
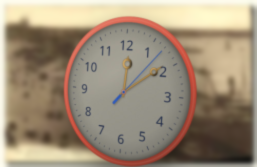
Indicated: 12,09,07
